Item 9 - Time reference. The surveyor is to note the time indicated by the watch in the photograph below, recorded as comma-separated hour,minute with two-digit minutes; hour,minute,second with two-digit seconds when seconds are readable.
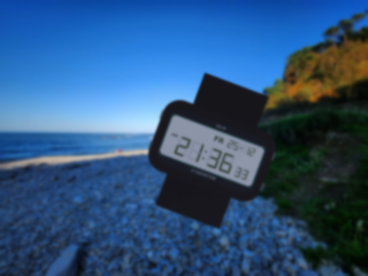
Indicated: 21,36
